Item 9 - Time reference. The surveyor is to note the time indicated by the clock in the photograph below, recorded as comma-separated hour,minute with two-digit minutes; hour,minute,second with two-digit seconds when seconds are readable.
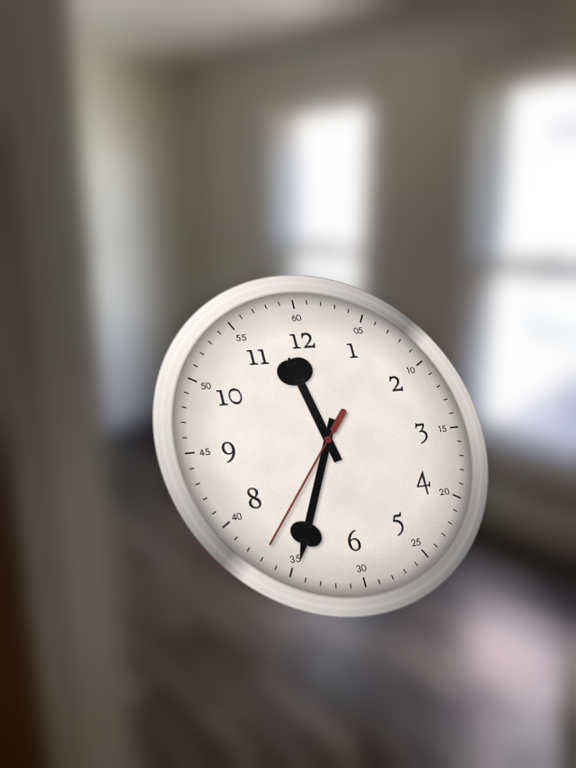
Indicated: 11,34,37
